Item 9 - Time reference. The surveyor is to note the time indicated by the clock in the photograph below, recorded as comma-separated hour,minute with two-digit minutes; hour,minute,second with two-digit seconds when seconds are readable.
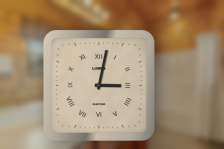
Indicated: 3,02
